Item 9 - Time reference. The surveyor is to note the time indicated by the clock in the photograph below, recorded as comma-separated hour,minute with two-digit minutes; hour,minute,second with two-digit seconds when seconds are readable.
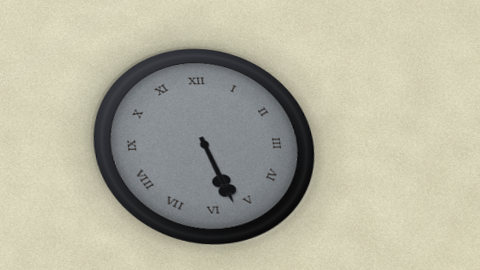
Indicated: 5,27
